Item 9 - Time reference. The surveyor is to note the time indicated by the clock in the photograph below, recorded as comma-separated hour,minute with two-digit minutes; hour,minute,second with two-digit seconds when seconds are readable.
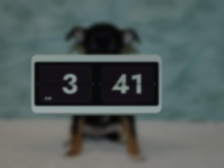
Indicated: 3,41
